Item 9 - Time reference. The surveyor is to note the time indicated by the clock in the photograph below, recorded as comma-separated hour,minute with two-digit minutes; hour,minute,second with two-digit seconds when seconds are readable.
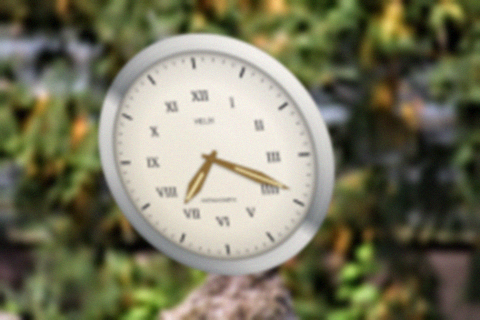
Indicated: 7,19
